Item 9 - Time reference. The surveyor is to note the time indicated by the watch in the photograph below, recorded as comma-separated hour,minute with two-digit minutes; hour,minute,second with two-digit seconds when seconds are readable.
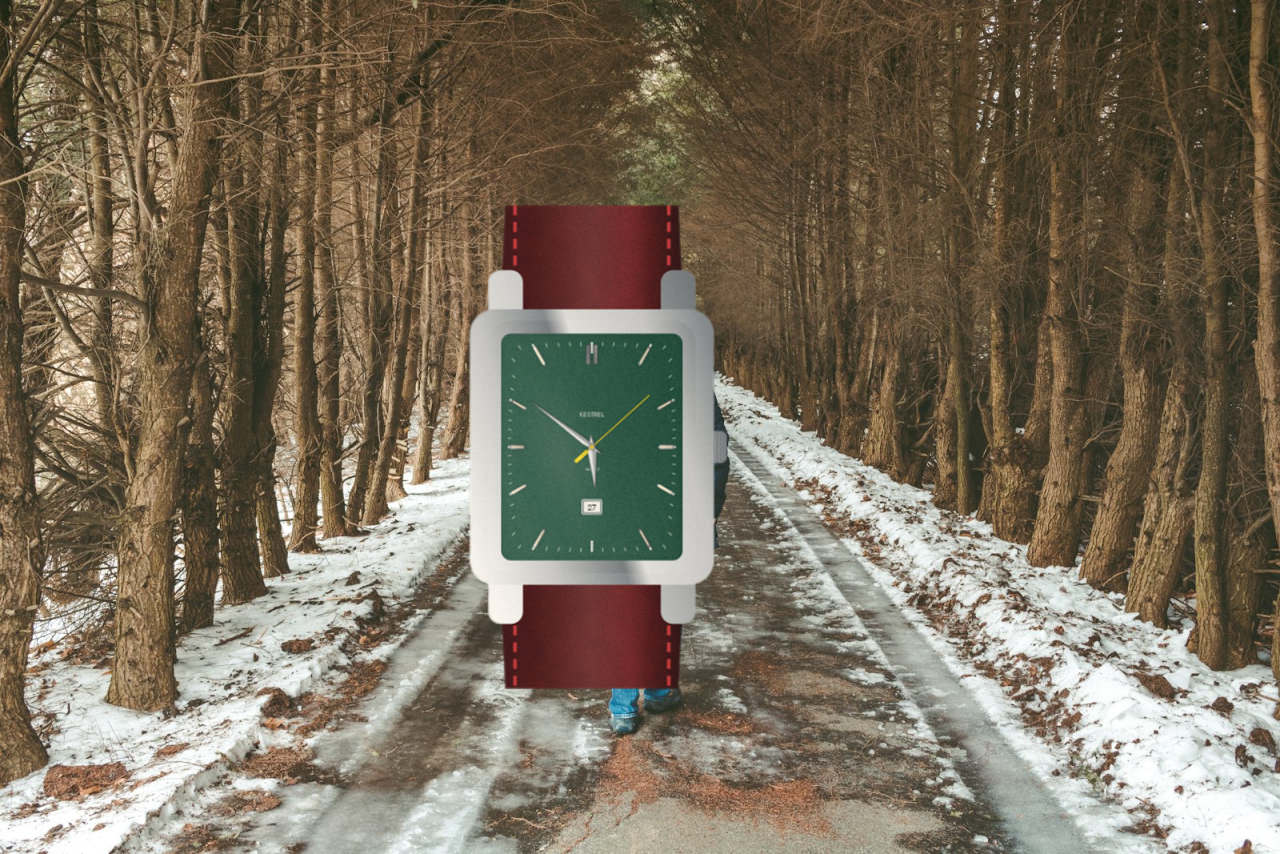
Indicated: 5,51,08
